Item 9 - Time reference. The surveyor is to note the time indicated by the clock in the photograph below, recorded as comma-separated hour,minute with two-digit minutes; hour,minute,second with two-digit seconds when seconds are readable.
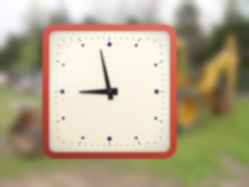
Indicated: 8,58
